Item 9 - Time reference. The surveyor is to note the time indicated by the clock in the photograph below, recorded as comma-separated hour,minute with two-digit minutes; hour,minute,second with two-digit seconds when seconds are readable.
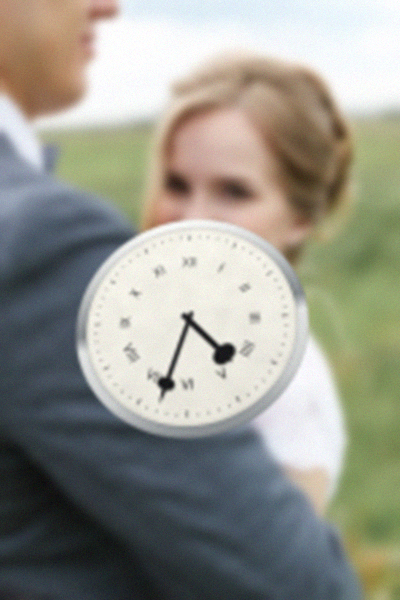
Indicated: 4,33
